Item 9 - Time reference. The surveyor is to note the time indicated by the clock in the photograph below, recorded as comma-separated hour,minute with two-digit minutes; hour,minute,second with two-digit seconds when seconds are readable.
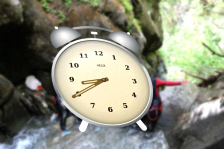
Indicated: 8,40
